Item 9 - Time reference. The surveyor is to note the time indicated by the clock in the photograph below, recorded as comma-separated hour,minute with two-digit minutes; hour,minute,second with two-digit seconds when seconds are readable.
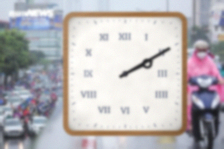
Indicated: 2,10
